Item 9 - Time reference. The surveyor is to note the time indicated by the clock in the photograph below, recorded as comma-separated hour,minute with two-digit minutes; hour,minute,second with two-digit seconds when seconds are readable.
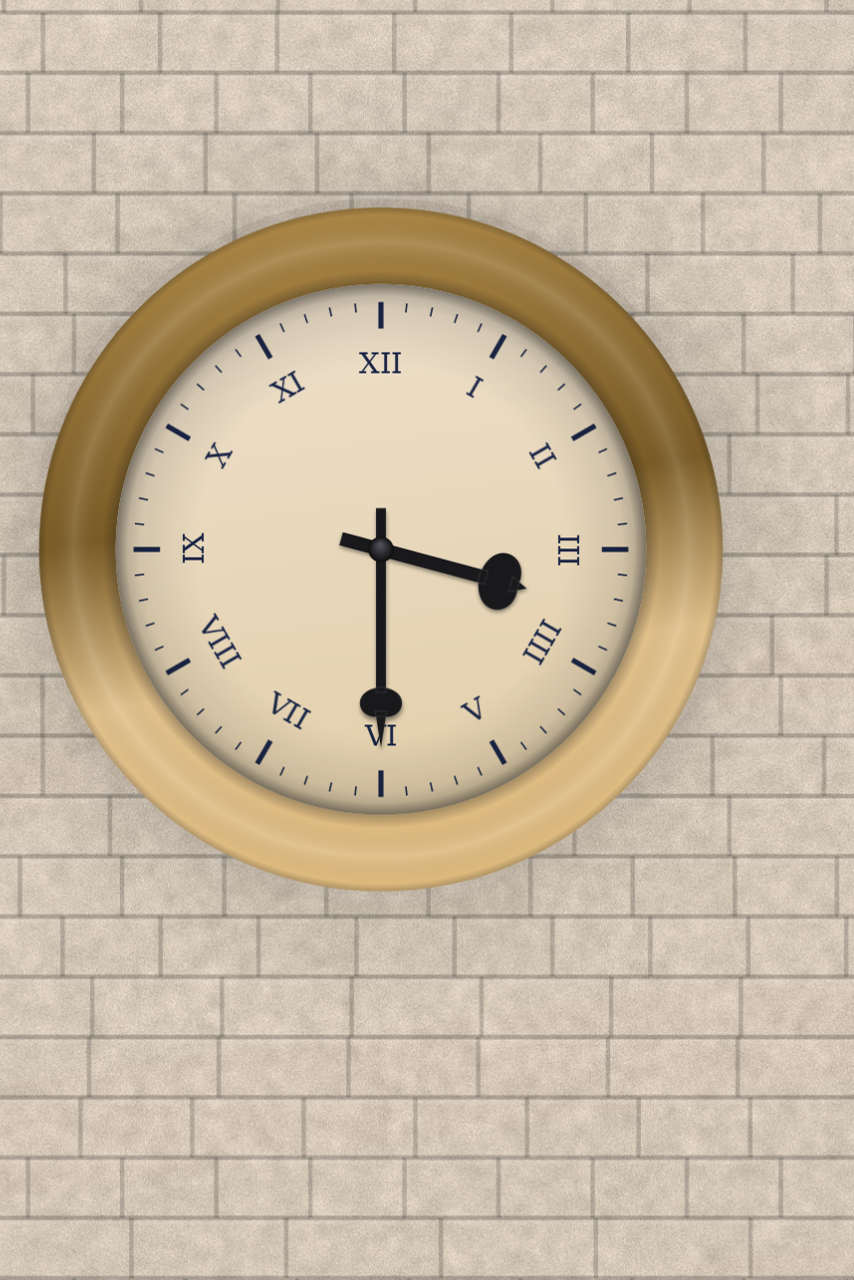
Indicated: 3,30
